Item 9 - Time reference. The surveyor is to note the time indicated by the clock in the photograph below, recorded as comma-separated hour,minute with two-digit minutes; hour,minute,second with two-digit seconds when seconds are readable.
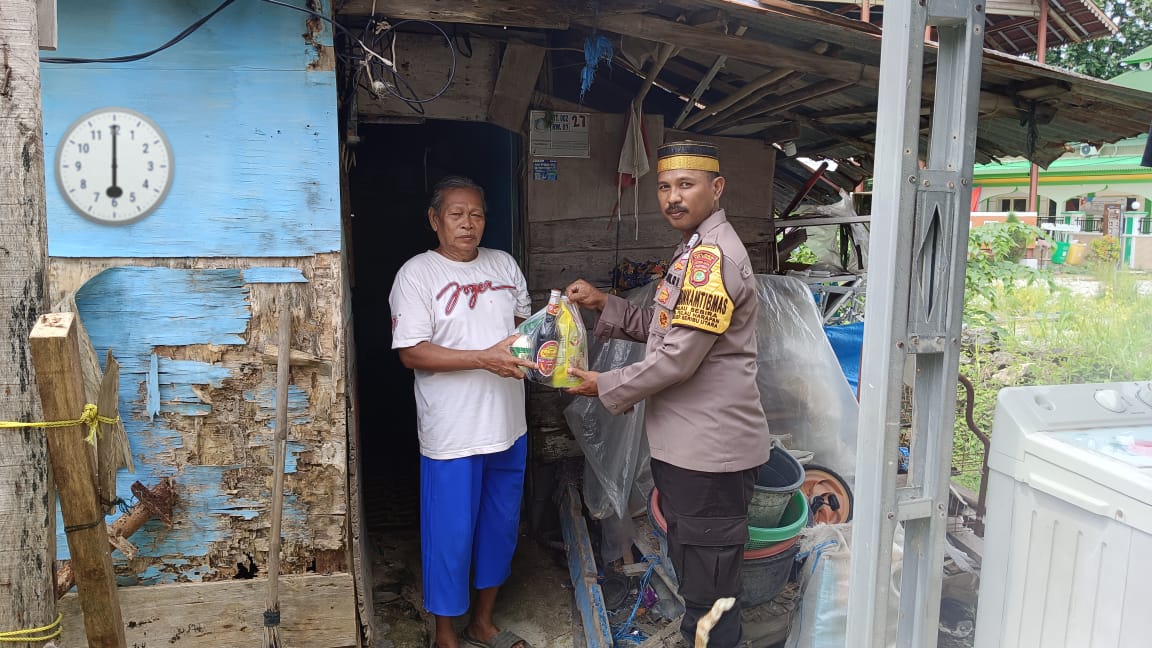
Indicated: 6,00
